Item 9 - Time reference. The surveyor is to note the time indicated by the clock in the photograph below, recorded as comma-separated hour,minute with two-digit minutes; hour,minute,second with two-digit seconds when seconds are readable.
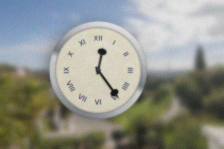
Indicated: 12,24
